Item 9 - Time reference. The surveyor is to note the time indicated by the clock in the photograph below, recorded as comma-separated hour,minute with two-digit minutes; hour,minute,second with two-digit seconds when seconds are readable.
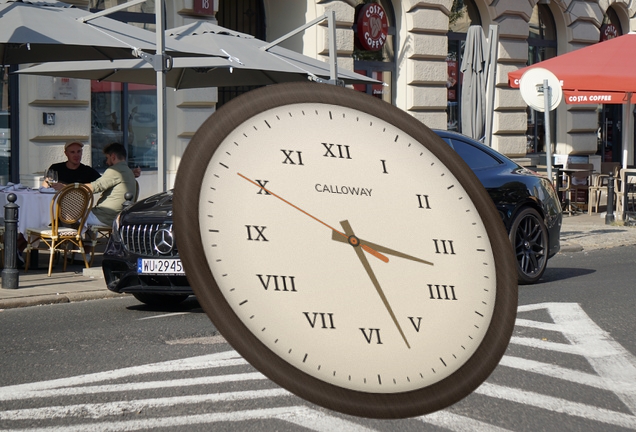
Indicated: 3,26,50
